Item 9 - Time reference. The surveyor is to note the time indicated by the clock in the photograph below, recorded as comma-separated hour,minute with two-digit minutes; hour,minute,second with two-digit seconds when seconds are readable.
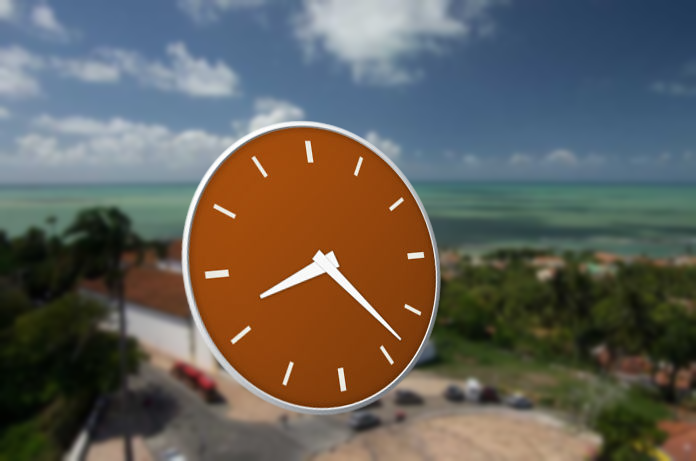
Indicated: 8,23
